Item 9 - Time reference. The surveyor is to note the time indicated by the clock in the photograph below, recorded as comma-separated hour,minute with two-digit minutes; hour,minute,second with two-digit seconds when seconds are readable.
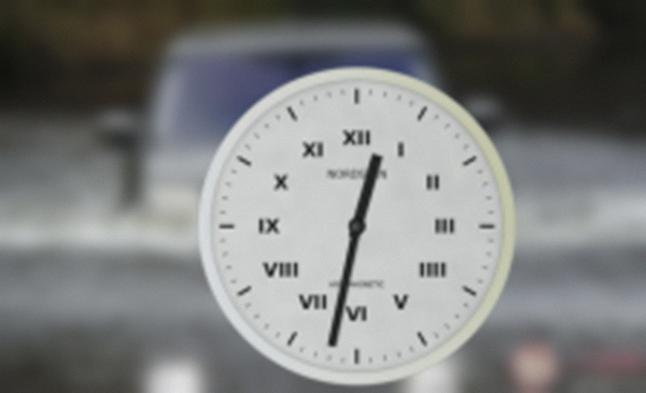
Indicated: 12,32
